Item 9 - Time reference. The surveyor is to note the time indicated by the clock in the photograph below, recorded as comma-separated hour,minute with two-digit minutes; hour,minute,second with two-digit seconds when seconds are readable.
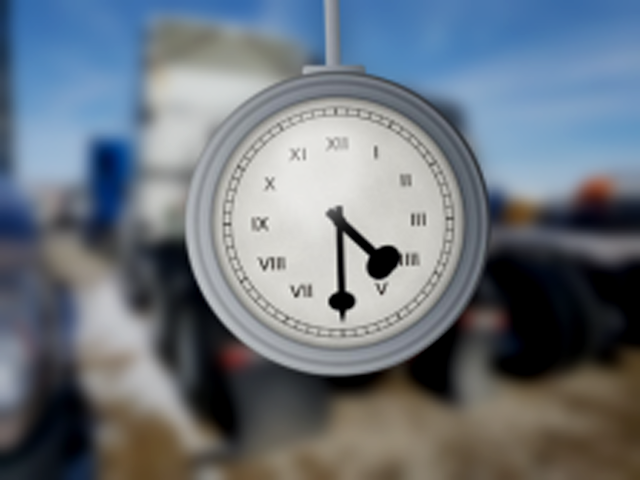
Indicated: 4,30
